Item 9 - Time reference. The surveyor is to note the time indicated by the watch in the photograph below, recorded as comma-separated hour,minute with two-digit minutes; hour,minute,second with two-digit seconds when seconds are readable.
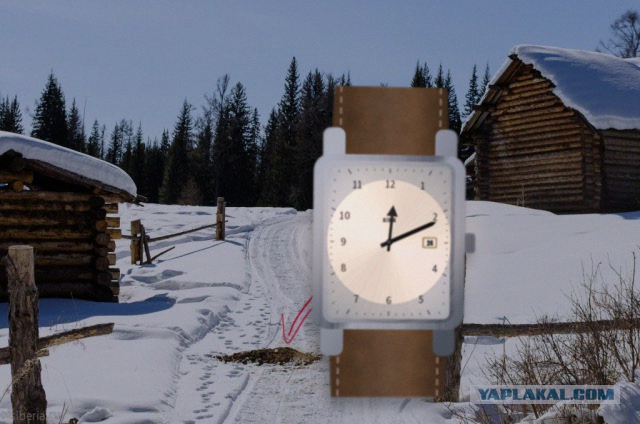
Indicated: 12,11
